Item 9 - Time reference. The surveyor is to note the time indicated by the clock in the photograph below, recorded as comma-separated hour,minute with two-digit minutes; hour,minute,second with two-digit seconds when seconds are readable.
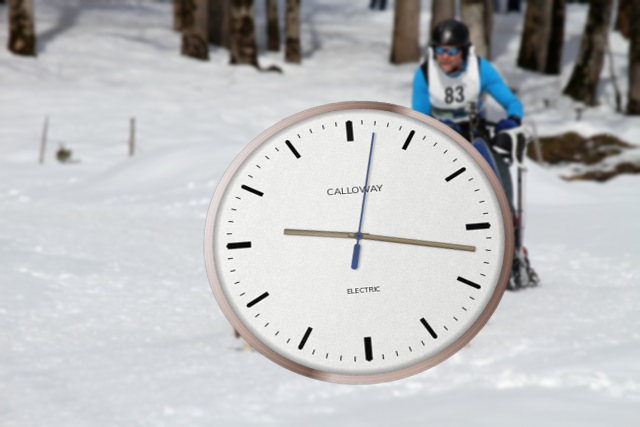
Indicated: 9,17,02
